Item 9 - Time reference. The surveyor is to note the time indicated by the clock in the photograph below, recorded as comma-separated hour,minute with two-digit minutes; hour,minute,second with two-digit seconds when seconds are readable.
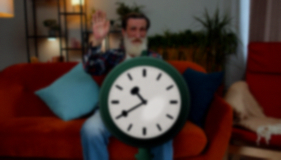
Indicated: 10,40
